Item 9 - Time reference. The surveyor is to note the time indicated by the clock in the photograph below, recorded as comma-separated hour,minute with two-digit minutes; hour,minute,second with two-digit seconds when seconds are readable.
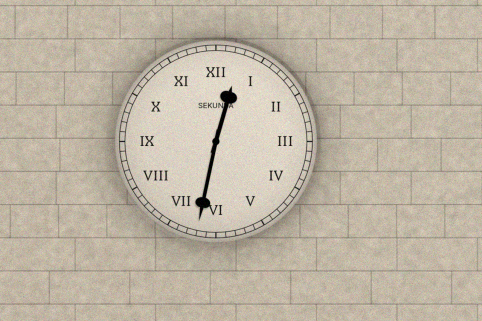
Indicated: 12,32
